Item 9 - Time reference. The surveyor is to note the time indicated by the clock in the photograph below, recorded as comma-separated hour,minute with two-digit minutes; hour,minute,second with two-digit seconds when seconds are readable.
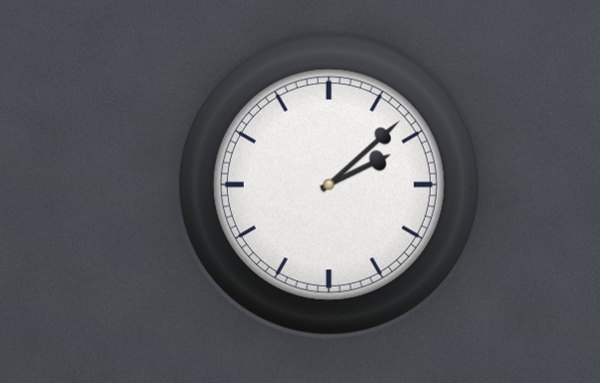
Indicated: 2,08
